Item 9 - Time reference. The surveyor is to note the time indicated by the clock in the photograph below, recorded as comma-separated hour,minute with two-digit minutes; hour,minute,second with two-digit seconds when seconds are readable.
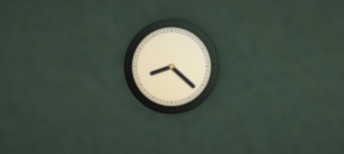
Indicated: 8,22
